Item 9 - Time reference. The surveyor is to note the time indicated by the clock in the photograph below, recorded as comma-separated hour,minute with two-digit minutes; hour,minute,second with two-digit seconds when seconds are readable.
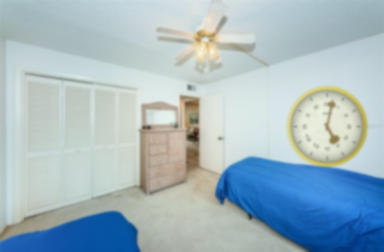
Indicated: 5,02
